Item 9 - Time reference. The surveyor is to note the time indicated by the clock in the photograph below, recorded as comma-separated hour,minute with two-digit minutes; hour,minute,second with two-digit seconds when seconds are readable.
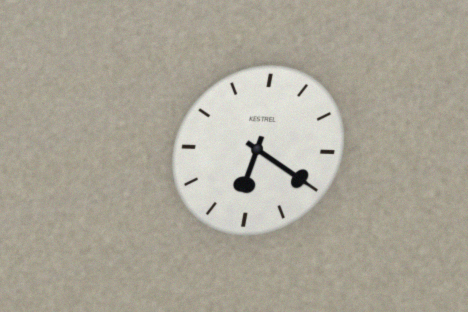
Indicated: 6,20
